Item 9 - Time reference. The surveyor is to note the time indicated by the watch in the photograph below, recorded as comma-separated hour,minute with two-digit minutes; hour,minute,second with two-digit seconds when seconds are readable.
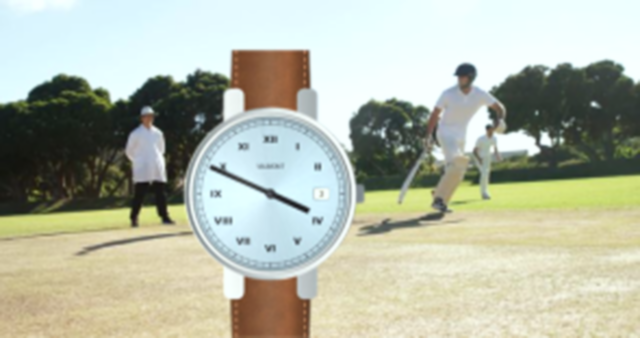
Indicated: 3,49
